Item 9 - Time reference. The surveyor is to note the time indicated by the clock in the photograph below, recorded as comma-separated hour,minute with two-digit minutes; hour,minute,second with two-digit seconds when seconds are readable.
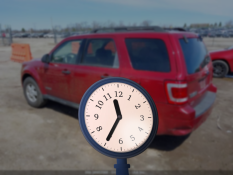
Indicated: 11,35
